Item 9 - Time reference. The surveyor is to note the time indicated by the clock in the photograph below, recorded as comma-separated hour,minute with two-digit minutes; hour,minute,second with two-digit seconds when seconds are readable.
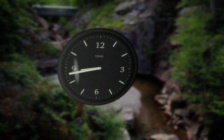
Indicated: 8,43
